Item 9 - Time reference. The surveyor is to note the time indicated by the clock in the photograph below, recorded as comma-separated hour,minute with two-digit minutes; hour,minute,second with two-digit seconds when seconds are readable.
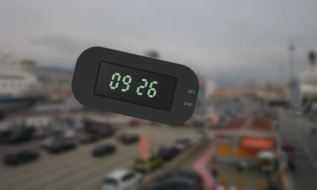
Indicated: 9,26
